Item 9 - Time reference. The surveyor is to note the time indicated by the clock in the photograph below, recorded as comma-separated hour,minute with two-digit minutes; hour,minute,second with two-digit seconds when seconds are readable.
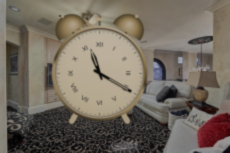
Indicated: 11,20
